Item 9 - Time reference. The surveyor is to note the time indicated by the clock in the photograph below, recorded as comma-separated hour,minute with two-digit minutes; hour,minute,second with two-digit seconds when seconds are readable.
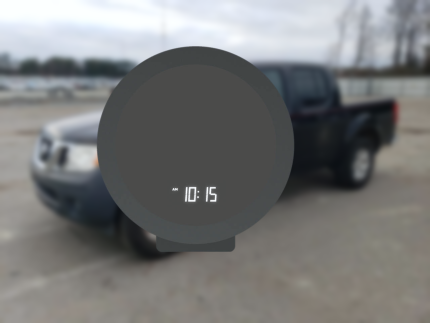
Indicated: 10,15
